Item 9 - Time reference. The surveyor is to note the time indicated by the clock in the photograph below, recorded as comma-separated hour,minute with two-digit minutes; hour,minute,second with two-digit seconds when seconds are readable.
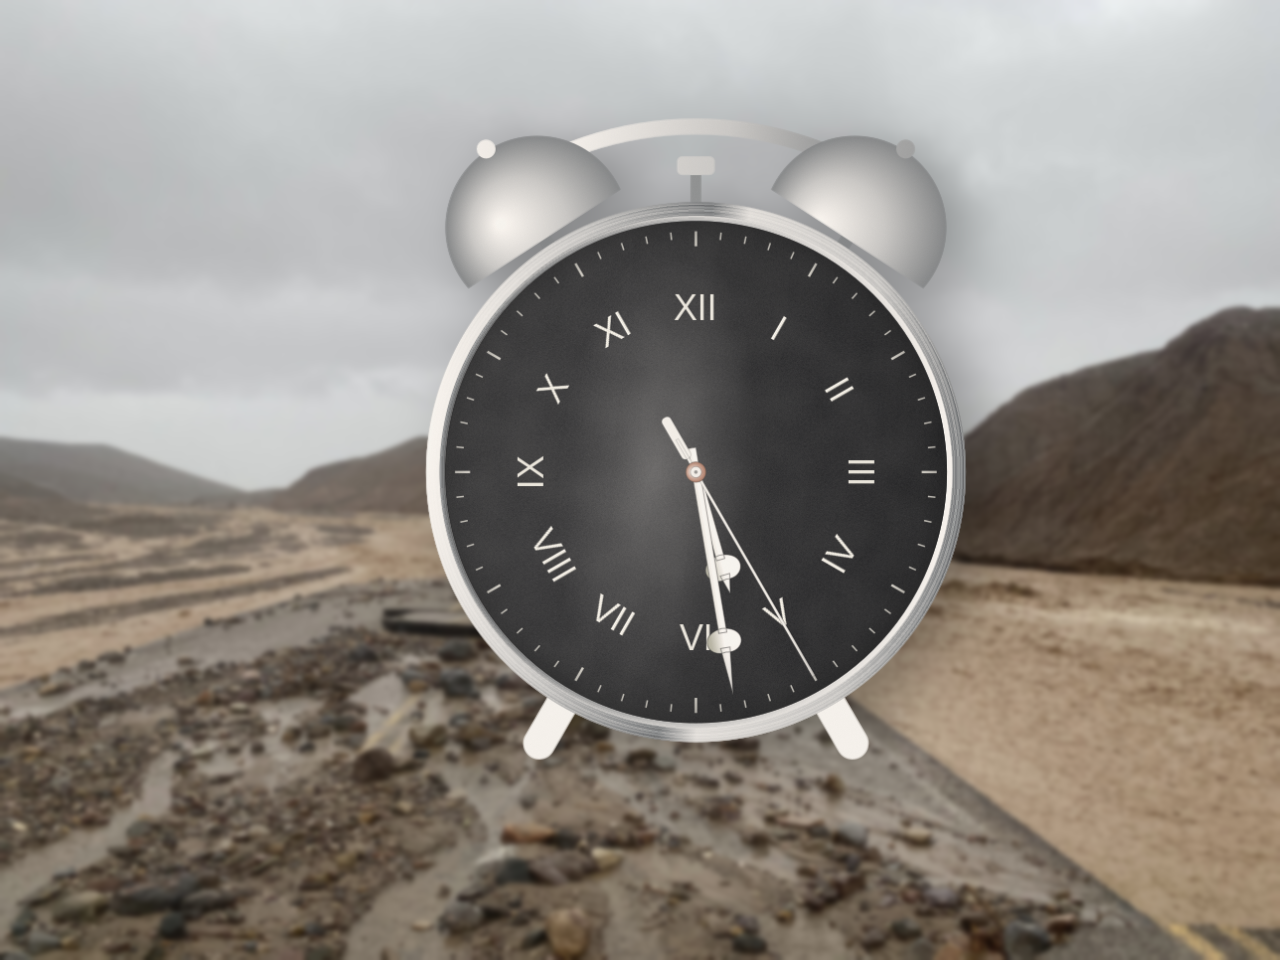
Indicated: 5,28,25
